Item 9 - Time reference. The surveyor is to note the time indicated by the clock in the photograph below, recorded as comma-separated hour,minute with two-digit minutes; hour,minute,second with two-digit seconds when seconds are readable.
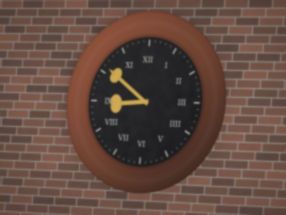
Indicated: 8,51
